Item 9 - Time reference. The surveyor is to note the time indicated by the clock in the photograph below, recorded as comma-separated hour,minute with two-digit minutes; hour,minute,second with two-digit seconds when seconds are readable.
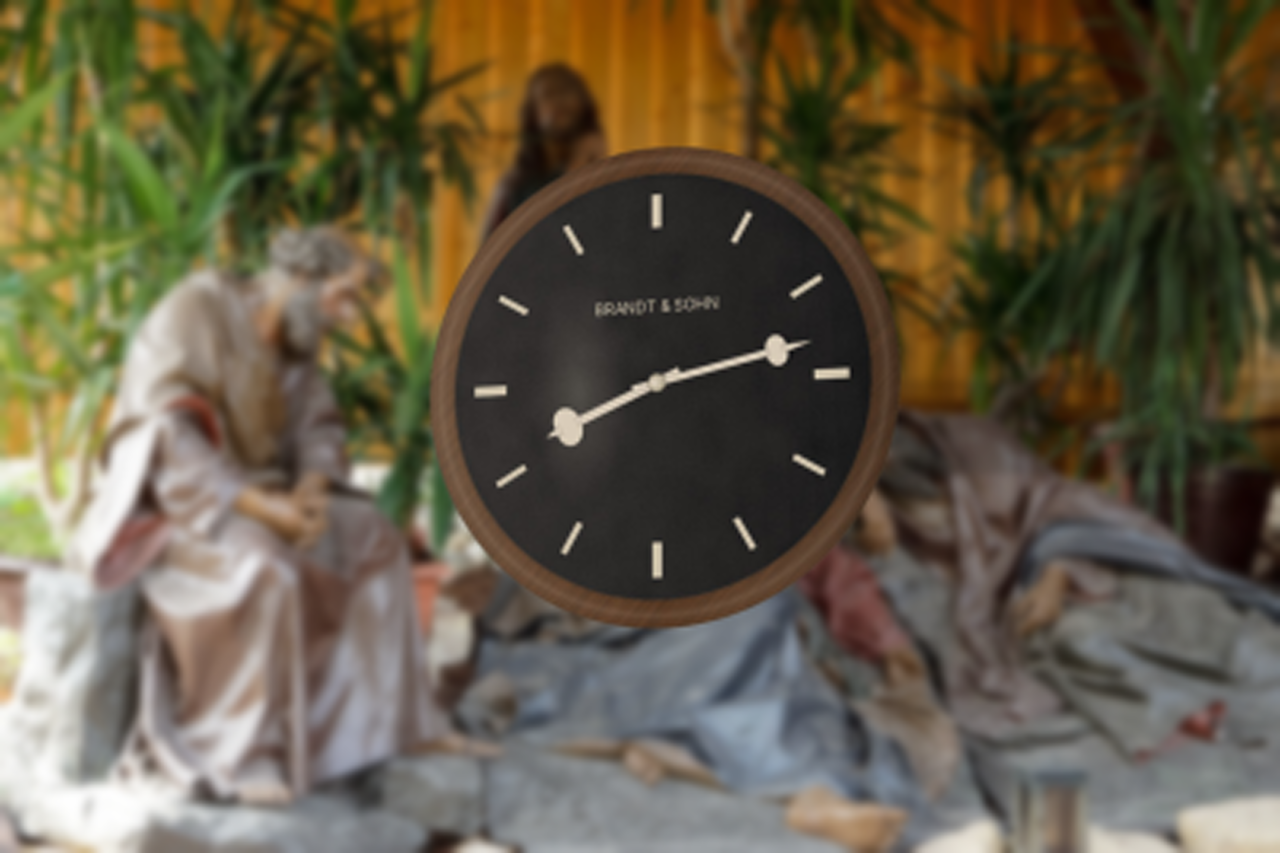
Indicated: 8,13
